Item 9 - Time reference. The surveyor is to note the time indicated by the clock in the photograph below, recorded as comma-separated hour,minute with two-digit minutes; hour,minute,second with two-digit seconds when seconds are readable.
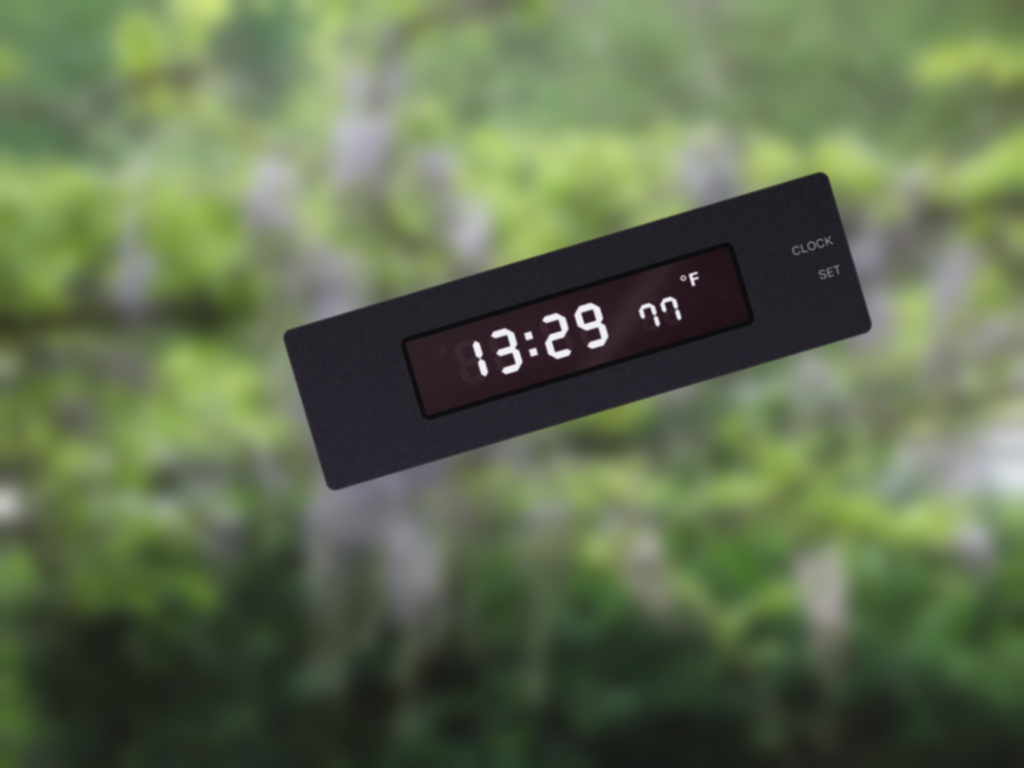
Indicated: 13,29
